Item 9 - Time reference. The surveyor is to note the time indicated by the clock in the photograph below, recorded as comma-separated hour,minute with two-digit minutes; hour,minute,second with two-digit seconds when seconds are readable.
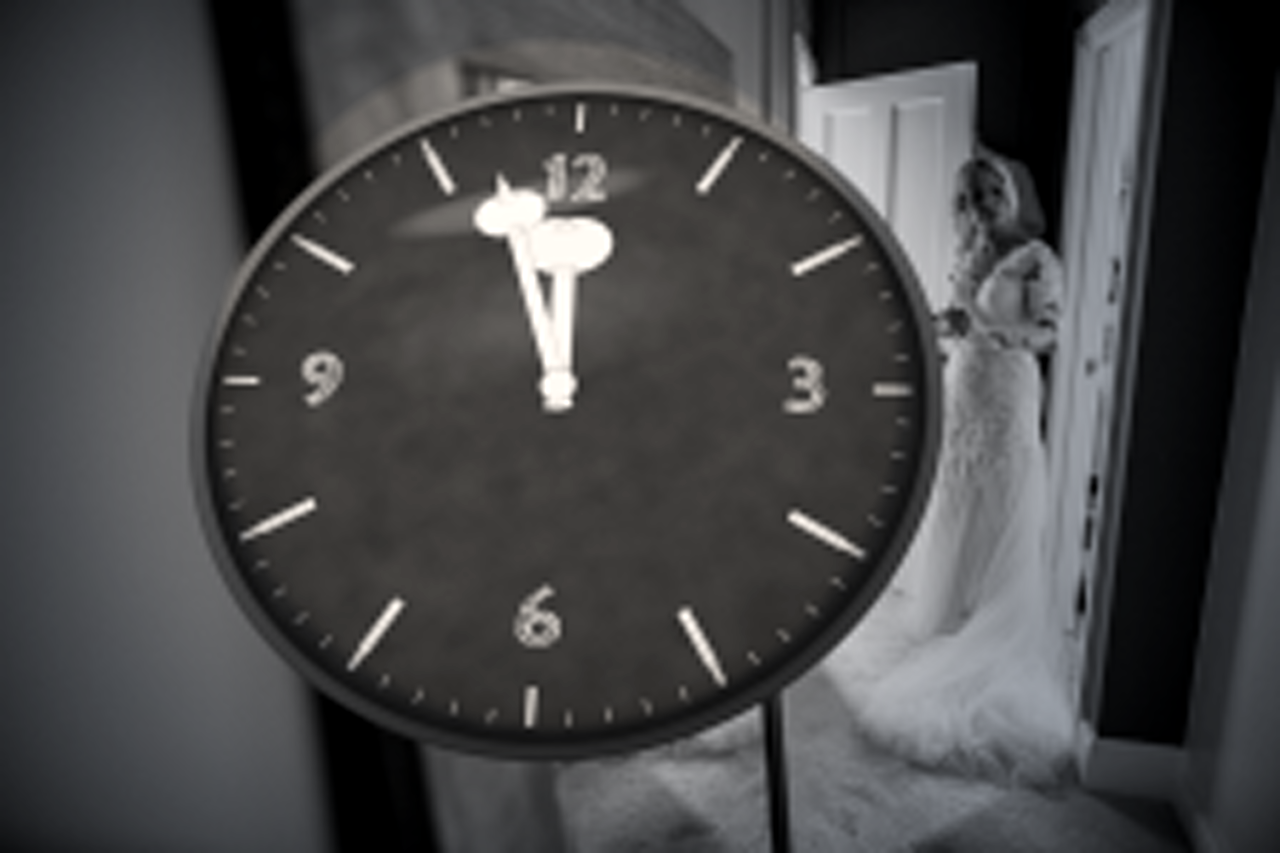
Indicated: 11,57
